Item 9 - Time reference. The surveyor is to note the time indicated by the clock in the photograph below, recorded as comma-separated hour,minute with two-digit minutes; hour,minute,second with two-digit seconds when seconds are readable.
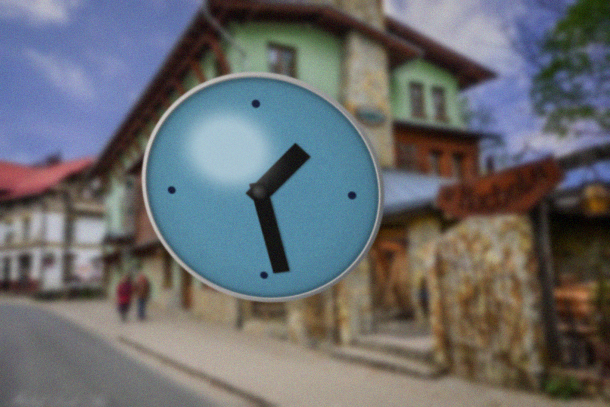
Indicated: 1,28
